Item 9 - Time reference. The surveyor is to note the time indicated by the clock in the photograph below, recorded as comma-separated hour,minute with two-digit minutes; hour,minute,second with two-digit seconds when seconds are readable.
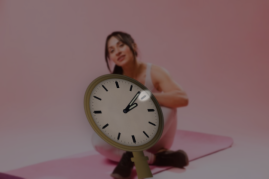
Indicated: 2,08
